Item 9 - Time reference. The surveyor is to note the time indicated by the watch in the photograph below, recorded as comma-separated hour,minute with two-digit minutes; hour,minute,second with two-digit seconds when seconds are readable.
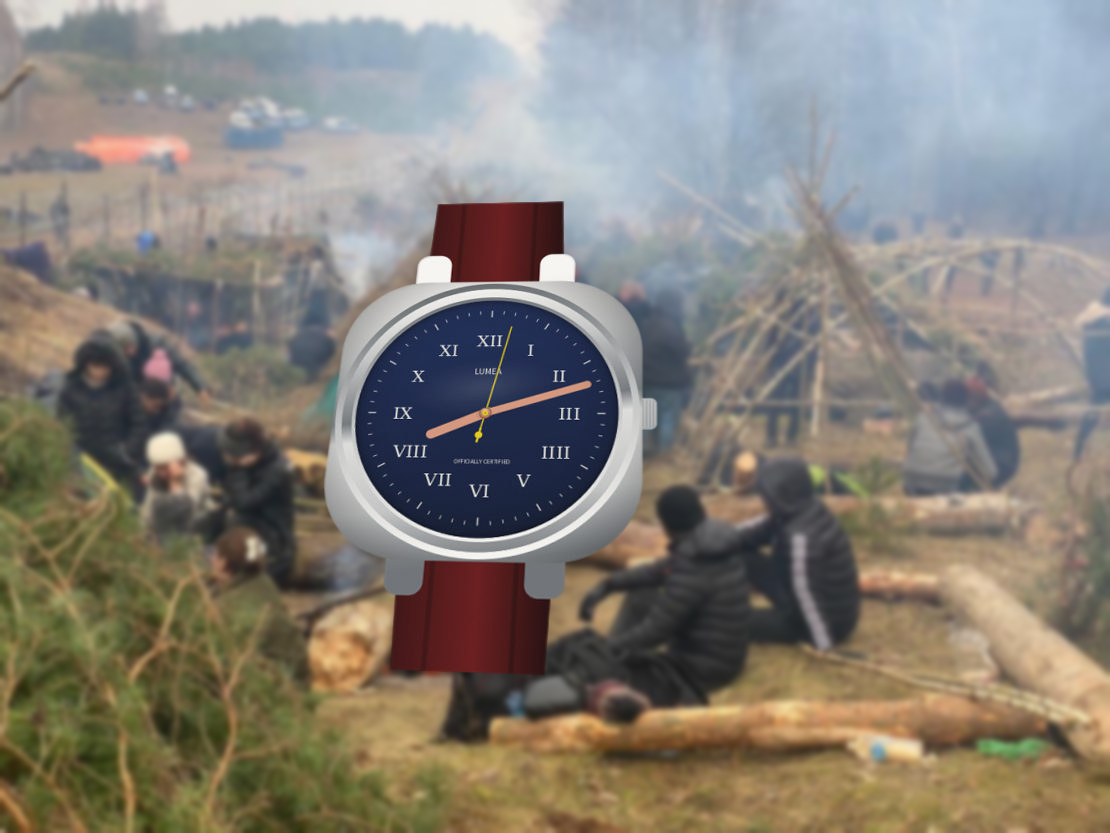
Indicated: 8,12,02
